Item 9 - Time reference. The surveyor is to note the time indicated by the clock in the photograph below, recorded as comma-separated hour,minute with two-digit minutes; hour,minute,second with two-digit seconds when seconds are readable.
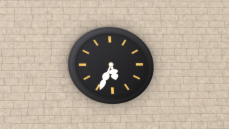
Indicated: 5,34
